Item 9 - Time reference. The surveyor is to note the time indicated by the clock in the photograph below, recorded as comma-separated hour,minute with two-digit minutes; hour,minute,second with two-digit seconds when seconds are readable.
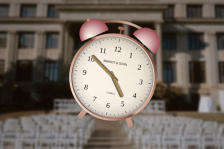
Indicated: 4,51
